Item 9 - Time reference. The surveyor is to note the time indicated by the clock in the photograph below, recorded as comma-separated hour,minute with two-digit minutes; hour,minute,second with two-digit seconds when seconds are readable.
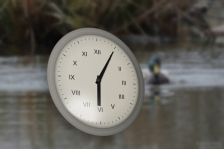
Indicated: 6,05
